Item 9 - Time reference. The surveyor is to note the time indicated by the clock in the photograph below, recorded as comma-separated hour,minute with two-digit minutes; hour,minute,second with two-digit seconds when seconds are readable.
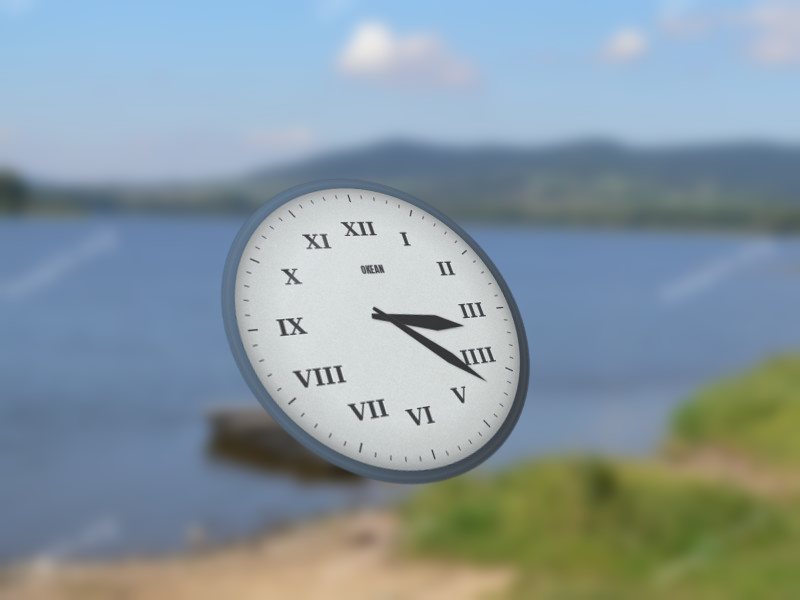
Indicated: 3,22
